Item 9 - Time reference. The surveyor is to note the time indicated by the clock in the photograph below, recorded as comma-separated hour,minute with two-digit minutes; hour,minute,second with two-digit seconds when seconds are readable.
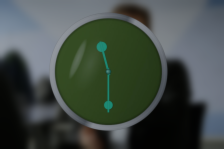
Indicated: 11,30
